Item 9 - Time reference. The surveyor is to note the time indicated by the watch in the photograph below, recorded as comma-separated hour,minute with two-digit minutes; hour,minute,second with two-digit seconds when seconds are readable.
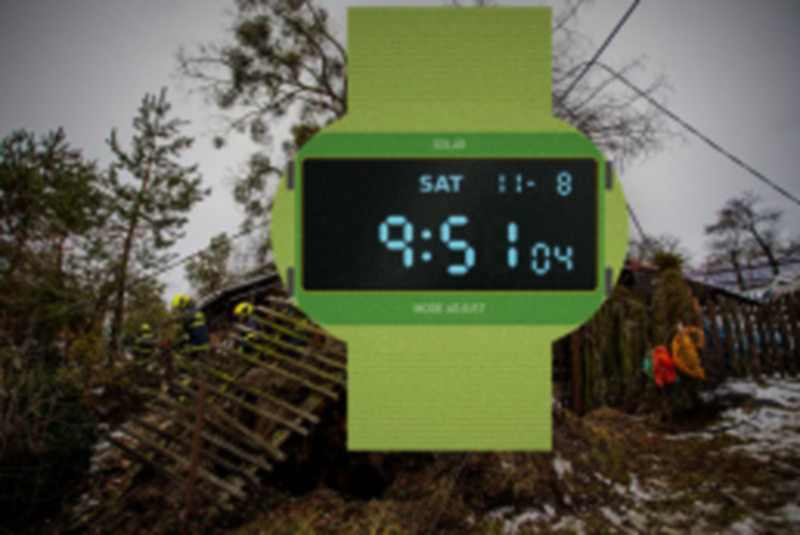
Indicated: 9,51,04
